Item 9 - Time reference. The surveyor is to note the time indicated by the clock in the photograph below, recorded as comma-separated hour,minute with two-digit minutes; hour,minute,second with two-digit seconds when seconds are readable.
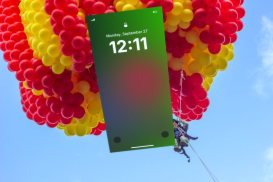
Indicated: 12,11
